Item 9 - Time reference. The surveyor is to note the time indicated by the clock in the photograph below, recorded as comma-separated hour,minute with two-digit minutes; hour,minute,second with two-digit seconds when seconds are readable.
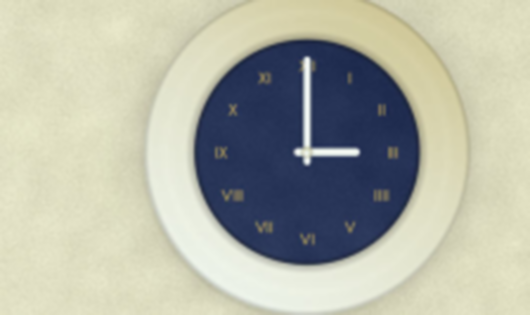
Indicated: 3,00
